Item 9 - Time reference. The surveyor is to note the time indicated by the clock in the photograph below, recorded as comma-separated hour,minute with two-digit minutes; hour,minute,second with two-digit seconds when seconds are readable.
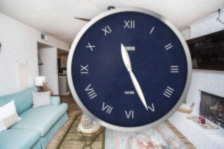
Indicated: 11,26
